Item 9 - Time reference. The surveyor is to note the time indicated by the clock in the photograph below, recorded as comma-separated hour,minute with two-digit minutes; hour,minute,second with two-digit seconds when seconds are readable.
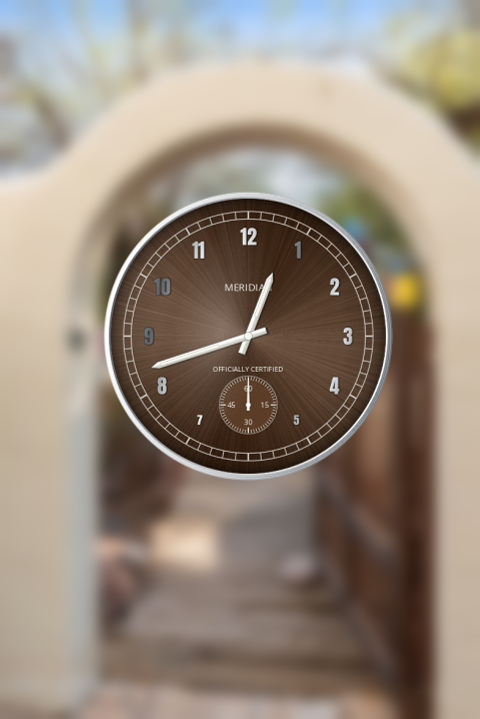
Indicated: 12,42
